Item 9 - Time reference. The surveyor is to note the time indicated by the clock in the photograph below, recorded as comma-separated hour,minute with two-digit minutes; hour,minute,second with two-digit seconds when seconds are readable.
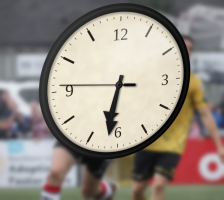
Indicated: 6,31,46
